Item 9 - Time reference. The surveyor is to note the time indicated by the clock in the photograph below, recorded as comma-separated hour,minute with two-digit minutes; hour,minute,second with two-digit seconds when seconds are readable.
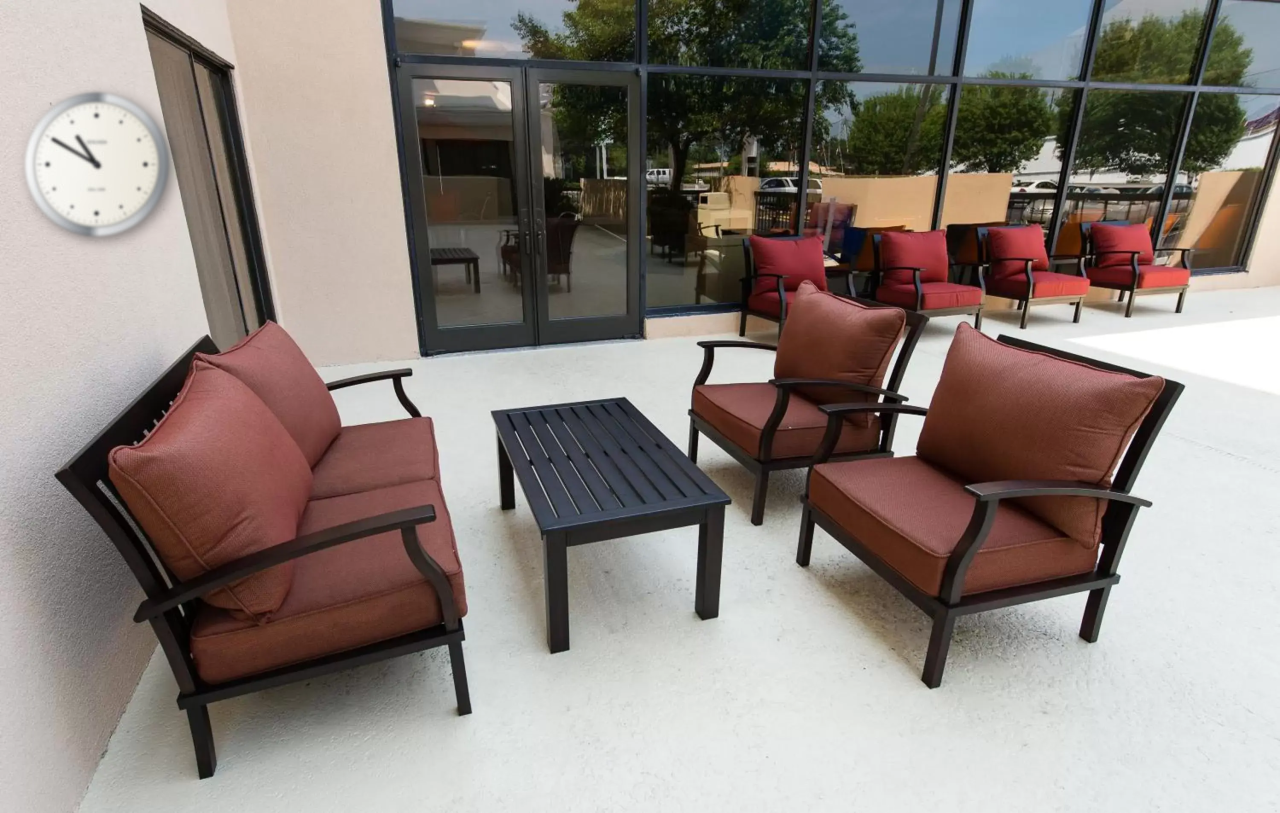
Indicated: 10,50
